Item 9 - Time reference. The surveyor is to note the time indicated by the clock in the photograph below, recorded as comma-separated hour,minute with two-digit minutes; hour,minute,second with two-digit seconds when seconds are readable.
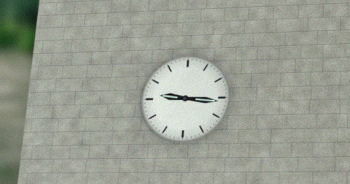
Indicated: 9,16
